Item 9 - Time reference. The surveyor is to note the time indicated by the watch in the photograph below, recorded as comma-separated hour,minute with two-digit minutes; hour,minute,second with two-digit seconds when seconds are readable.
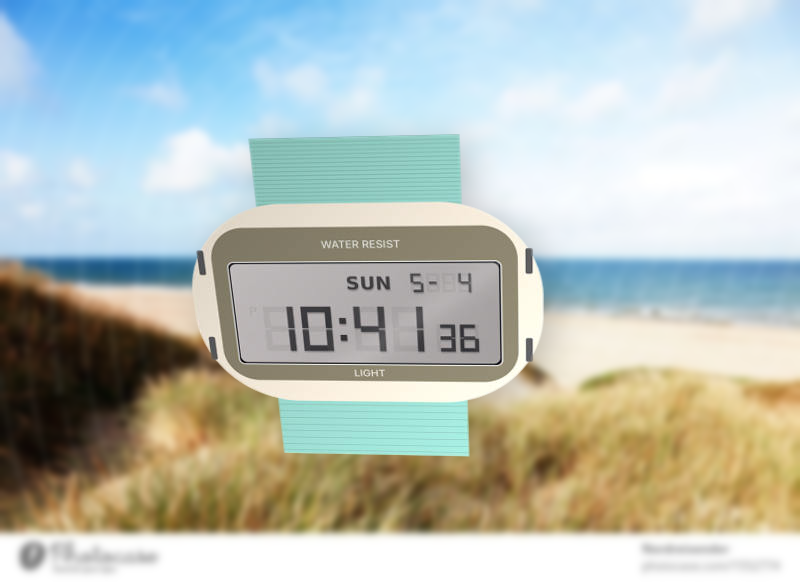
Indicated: 10,41,36
